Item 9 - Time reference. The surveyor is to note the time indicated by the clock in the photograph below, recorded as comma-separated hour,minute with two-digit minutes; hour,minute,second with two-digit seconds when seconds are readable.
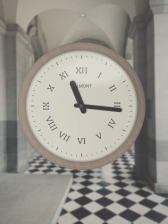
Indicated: 11,16
